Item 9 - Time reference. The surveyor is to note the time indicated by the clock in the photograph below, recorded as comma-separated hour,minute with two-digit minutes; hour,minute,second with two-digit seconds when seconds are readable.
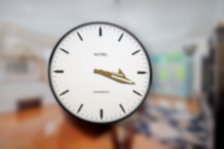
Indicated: 3,18
